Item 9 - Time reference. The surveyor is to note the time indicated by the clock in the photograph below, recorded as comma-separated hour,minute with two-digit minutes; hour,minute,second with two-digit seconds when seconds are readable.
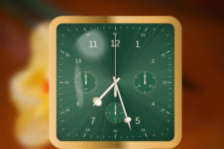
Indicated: 7,27
